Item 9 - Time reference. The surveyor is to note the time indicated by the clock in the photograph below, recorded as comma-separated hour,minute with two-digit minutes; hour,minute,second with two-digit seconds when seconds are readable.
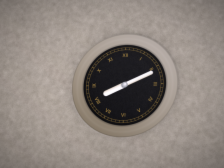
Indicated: 8,11
